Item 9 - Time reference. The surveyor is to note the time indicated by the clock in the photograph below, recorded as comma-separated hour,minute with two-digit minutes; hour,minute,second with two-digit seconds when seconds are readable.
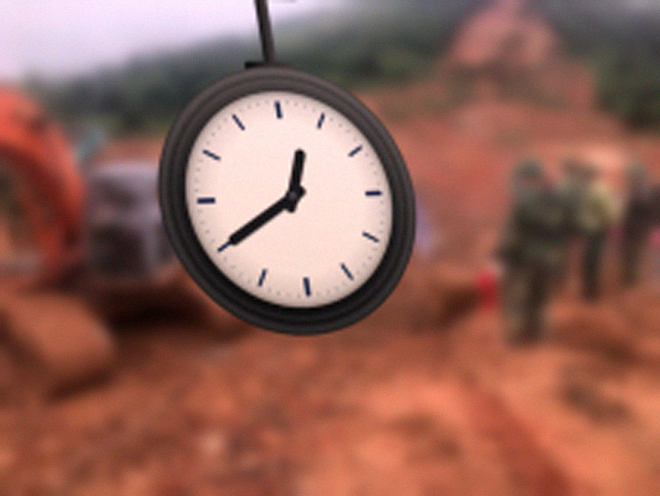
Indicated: 12,40
